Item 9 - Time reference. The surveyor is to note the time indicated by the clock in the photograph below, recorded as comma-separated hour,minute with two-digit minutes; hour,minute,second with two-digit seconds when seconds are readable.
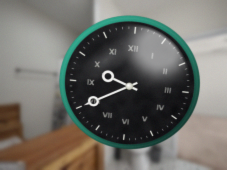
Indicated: 9,40
